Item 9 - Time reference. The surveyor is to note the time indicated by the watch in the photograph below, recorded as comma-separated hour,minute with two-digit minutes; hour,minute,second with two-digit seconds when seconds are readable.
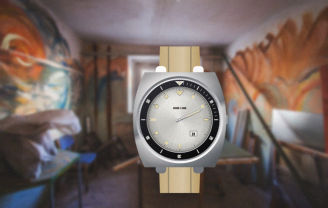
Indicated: 2,11
